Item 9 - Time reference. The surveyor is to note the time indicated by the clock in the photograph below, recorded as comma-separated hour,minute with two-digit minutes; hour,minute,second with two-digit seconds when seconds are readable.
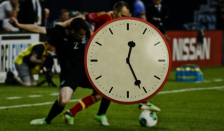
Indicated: 12,26
